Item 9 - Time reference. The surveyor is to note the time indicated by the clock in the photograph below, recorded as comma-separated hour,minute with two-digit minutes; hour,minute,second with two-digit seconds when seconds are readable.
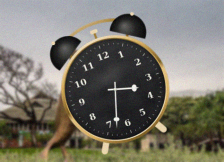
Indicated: 3,33
